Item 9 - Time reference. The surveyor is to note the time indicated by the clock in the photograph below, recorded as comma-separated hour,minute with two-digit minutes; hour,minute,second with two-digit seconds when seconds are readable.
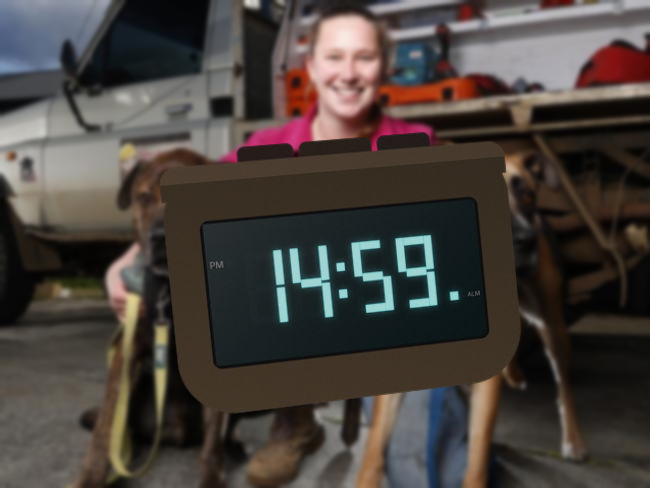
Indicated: 14,59
